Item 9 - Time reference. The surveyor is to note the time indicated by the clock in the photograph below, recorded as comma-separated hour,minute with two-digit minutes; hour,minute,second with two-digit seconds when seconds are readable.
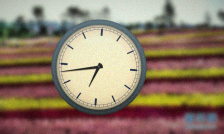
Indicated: 6,43
